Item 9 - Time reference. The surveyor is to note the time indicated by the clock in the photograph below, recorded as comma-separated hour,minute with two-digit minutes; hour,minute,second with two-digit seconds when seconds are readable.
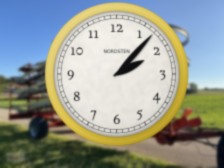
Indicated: 2,07
